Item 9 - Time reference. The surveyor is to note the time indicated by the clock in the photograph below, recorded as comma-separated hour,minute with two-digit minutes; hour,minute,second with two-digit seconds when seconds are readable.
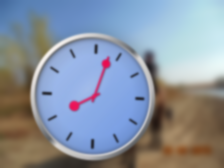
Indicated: 8,03
